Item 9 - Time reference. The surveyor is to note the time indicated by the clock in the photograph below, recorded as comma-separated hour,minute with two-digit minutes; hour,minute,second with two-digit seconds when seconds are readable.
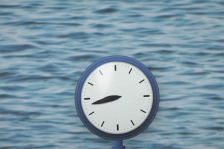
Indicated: 8,43
